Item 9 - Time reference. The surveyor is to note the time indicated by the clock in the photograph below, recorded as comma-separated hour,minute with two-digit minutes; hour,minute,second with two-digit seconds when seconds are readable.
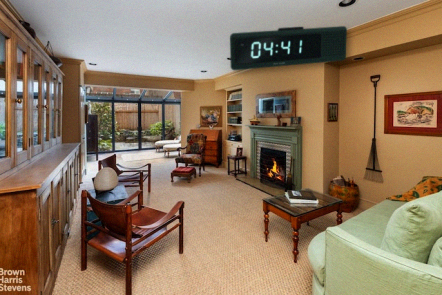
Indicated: 4,41
